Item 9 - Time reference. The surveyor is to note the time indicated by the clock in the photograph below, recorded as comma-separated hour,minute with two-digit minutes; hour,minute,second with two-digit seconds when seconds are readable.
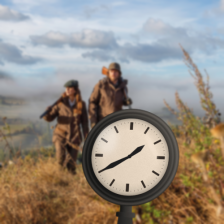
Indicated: 1,40
